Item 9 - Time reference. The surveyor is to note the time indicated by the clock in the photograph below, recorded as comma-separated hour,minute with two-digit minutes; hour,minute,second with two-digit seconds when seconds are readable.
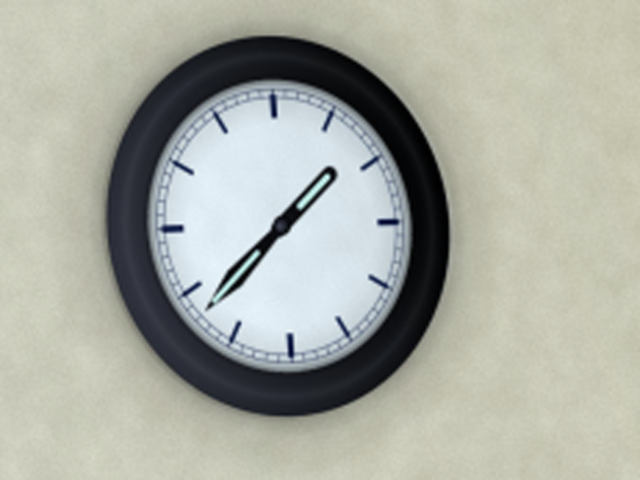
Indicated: 1,38
